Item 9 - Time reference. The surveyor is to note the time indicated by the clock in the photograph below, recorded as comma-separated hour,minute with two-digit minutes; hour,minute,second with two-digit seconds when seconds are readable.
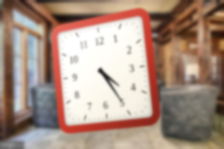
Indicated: 4,25
